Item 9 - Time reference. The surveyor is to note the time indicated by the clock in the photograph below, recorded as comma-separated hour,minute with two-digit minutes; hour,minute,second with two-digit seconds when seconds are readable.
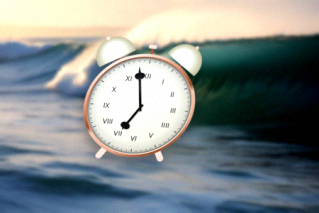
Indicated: 6,58
